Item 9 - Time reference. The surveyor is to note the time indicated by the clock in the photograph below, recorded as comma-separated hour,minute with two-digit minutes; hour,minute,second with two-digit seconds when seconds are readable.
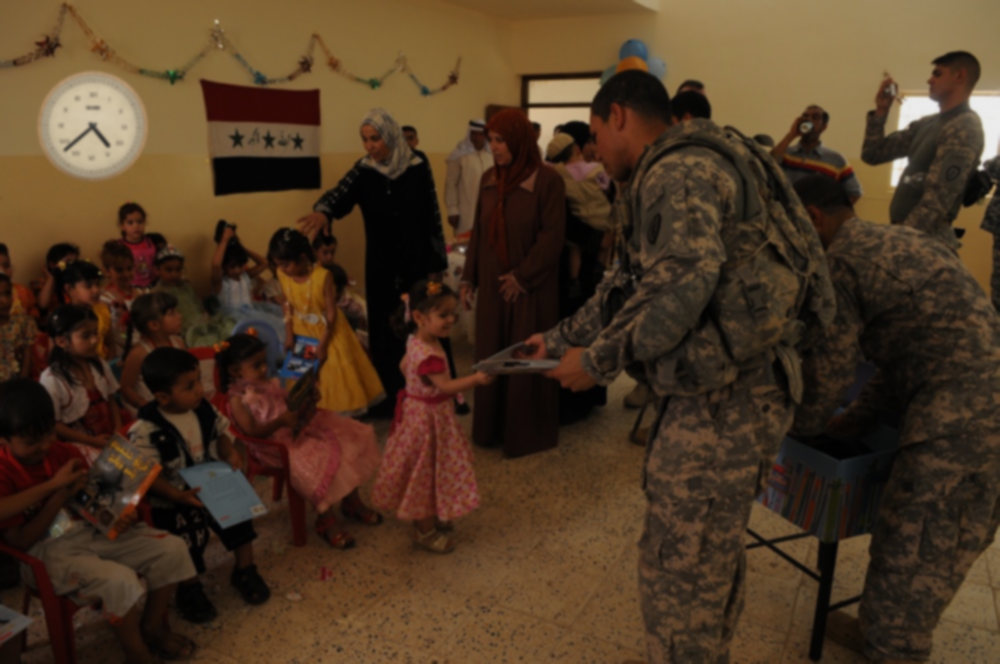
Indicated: 4,38
